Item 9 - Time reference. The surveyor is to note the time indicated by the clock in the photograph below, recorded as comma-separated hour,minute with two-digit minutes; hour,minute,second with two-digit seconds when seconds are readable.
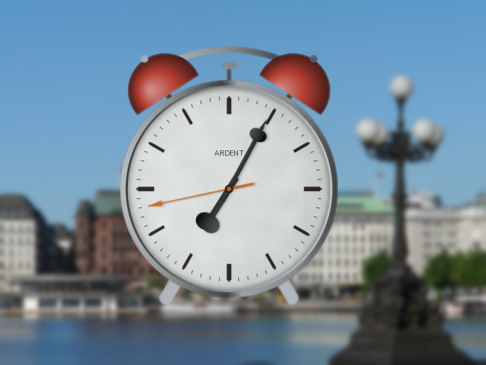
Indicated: 7,04,43
